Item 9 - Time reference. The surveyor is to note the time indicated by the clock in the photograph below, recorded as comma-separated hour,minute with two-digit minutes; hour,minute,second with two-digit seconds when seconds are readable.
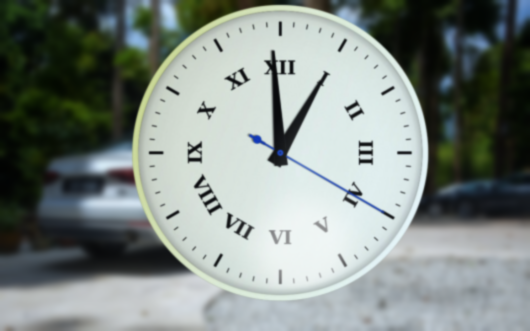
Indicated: 12,59,20
